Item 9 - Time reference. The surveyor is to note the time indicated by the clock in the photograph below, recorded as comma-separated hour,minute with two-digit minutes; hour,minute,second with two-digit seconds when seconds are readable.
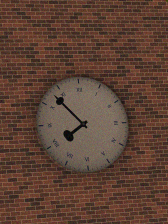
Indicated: 7,53
